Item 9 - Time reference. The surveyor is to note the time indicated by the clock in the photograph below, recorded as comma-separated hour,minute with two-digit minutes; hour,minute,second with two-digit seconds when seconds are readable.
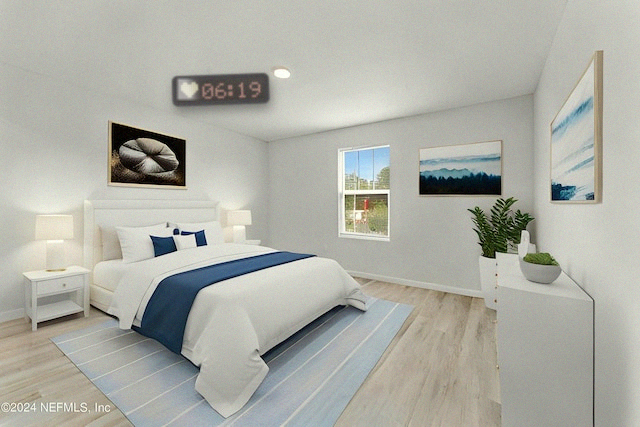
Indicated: 6,19
